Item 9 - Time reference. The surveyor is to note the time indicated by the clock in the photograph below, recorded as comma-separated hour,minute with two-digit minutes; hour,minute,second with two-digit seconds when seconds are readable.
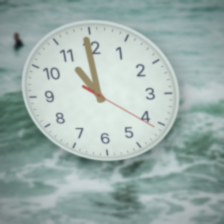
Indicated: 10,59,21
